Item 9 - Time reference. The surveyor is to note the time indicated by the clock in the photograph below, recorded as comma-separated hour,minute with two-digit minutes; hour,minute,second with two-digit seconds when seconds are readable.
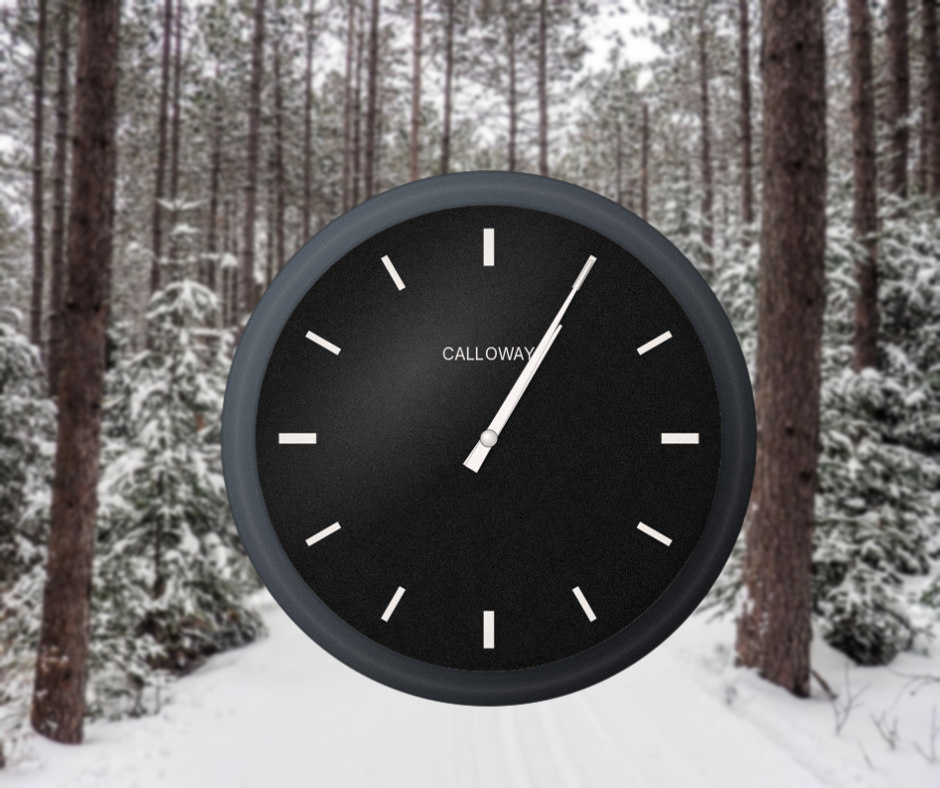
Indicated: 1,05
